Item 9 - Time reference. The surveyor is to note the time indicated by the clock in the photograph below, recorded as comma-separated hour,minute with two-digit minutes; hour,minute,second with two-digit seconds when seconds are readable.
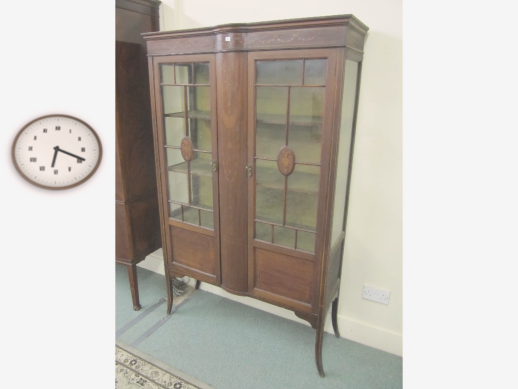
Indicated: 6,19
